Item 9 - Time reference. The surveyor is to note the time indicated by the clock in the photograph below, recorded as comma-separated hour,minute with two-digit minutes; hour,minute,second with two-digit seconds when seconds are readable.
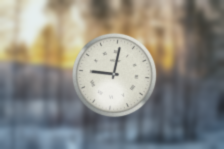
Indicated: 9,01
